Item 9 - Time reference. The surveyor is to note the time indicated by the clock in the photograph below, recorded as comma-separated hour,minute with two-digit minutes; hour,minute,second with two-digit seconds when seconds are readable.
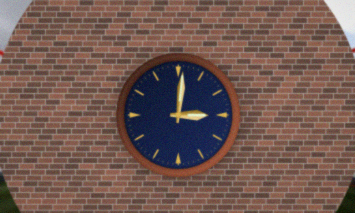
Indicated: 3,01
